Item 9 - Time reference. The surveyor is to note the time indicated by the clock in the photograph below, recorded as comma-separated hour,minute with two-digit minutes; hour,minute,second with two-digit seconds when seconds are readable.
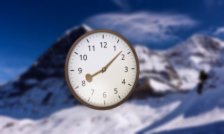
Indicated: 8,08
